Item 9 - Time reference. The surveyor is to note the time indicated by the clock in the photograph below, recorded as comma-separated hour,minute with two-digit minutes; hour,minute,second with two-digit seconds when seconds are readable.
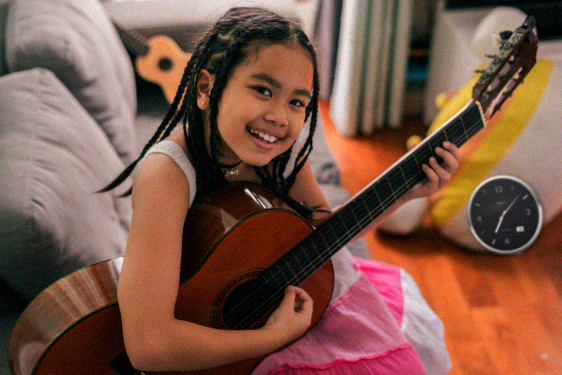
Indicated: 7,08
